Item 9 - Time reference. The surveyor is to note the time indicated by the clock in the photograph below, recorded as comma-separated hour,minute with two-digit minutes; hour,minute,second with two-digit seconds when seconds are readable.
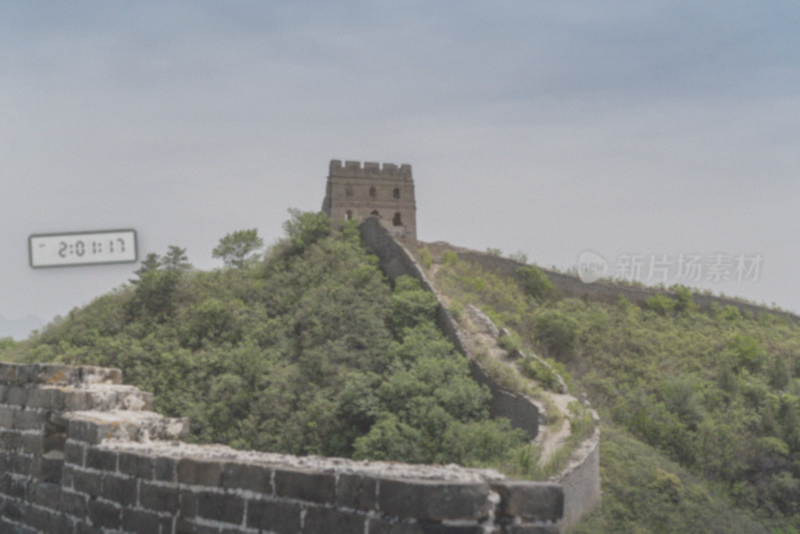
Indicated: 2,01,17
